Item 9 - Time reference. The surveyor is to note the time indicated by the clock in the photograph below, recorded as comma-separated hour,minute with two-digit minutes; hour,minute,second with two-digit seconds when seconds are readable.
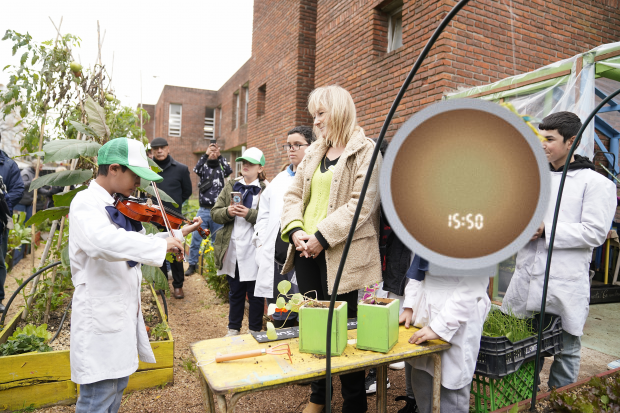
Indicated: 15,50
